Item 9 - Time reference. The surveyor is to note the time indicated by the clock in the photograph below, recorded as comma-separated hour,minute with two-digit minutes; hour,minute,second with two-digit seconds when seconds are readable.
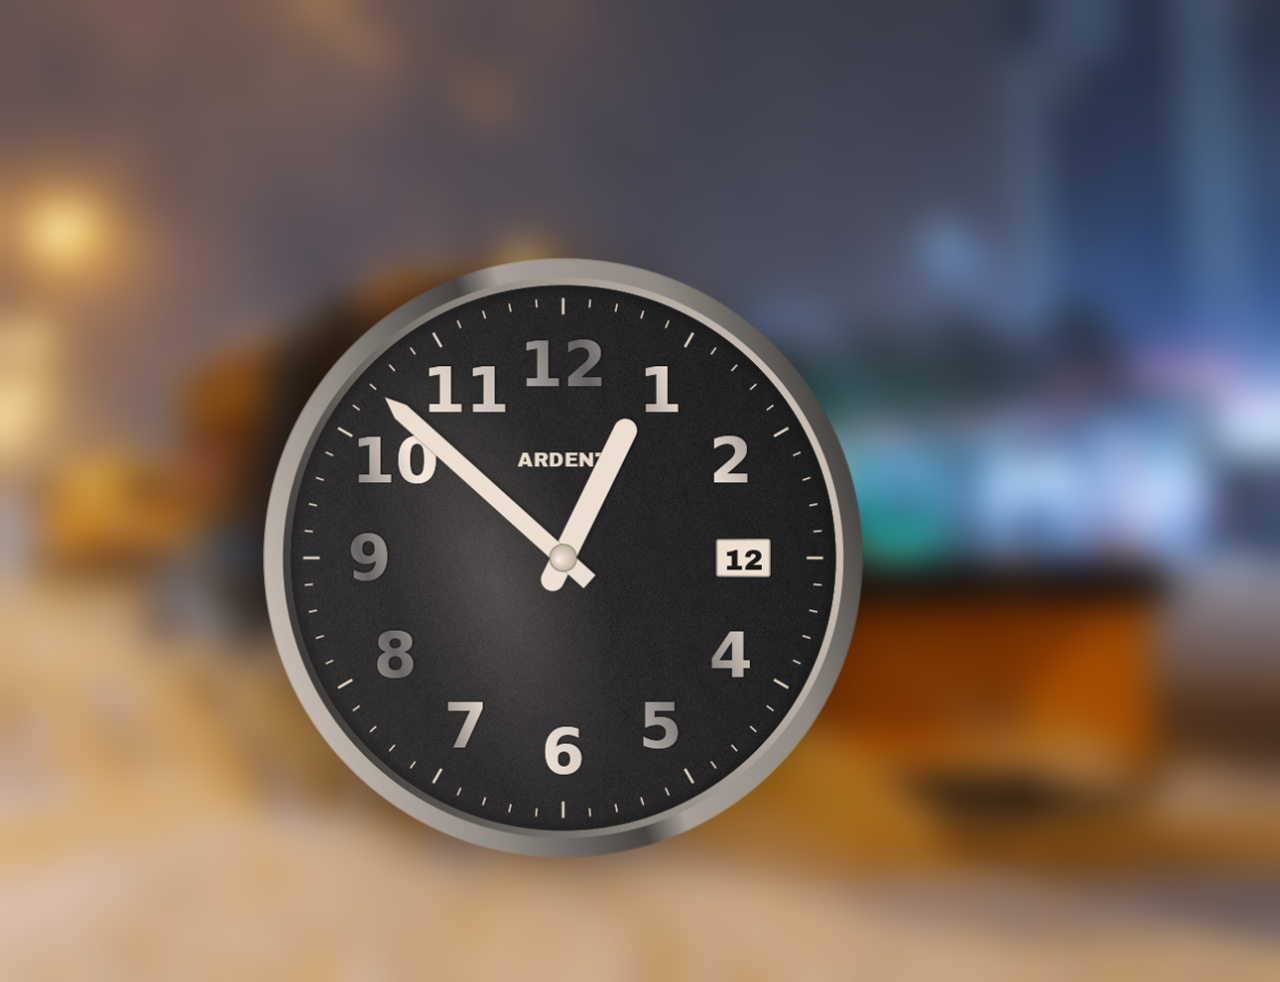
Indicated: 12,52
